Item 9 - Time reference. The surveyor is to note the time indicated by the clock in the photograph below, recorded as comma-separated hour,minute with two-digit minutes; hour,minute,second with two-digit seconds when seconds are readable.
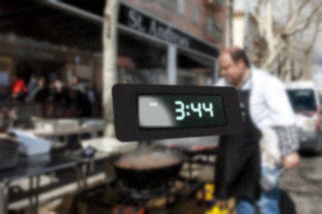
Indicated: 3,44
